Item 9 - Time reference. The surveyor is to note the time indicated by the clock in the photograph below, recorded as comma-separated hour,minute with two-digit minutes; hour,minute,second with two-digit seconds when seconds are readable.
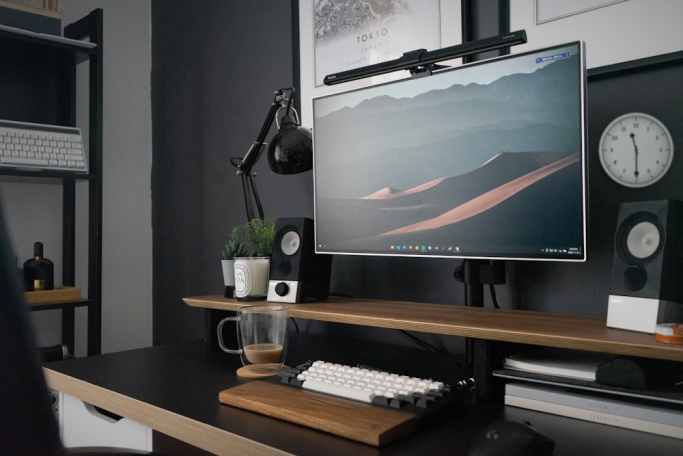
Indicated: 11,30
